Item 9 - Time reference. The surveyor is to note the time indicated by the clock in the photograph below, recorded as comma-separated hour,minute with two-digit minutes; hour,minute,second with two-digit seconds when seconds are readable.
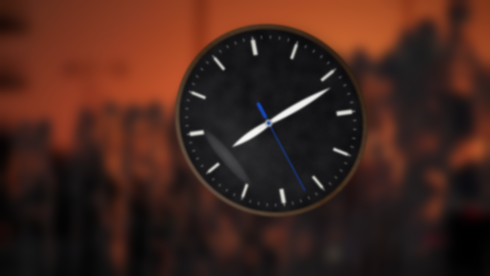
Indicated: 8,11,27
